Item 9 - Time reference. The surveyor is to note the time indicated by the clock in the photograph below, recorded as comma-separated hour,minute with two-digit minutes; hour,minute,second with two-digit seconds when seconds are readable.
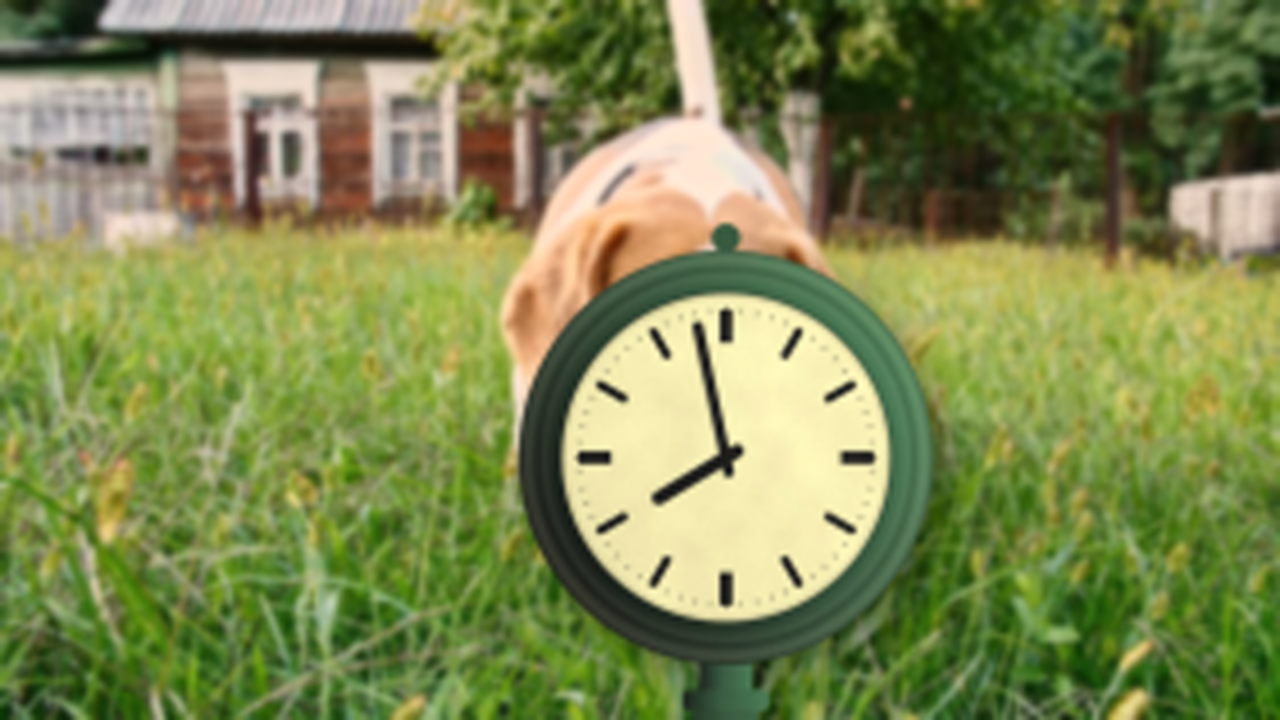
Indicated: 7,58
